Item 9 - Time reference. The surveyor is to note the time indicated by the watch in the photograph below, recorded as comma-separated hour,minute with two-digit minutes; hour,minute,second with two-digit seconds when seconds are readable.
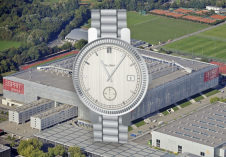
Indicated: 11,06
